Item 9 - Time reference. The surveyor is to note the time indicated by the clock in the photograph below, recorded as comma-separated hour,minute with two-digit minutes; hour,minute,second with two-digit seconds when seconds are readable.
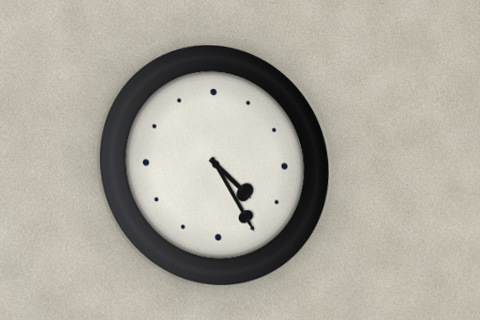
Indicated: 4,25
